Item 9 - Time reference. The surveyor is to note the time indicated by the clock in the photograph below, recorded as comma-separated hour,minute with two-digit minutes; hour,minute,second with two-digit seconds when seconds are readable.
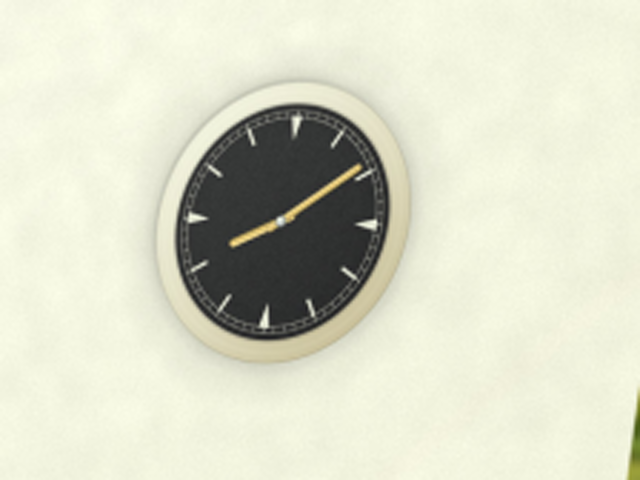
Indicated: 8,09
